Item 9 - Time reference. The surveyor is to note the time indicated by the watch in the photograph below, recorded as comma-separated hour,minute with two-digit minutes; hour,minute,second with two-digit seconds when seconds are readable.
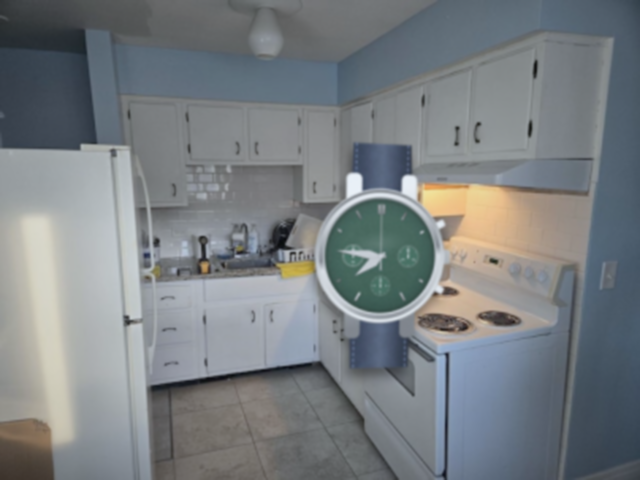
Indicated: 7,46
